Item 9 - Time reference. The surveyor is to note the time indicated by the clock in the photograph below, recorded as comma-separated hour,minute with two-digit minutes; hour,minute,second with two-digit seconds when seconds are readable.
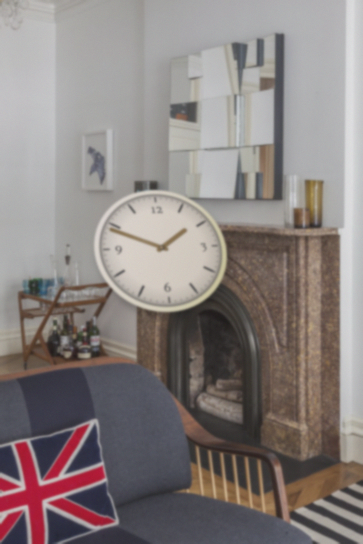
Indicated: 1,49
